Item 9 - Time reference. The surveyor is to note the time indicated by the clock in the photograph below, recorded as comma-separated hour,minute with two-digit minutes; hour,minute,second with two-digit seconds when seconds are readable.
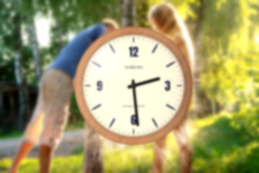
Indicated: 2,29
